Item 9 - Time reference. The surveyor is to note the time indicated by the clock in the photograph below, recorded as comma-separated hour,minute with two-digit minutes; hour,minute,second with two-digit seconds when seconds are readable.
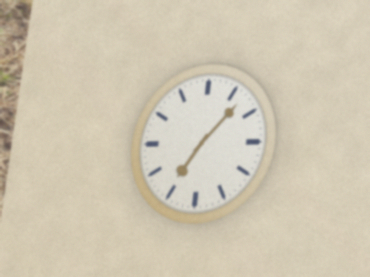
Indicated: 7,07
